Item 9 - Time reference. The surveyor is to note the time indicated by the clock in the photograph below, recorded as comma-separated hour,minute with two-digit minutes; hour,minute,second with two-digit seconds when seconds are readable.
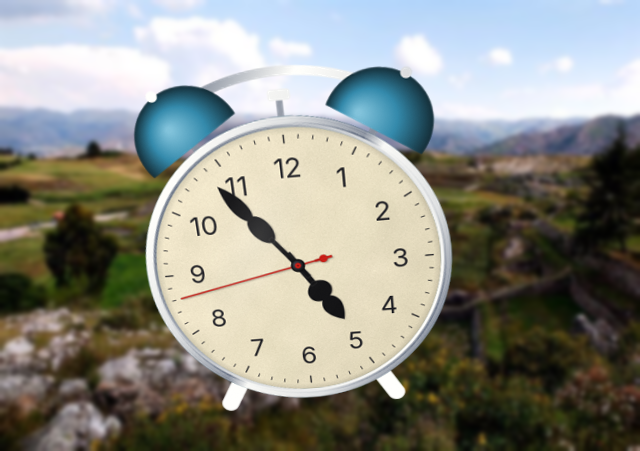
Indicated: 4,53,43
